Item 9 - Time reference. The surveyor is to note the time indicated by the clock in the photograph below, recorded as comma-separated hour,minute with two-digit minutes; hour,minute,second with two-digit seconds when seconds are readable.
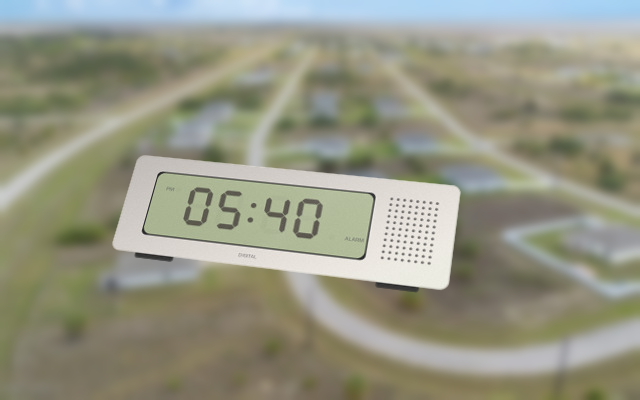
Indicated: 5,40
